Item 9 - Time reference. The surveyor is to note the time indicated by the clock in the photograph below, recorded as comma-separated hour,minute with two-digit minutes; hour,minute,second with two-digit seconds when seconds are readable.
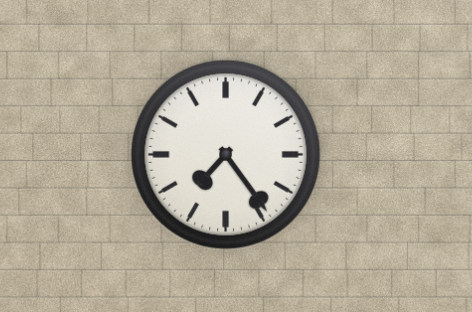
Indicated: 7,24
